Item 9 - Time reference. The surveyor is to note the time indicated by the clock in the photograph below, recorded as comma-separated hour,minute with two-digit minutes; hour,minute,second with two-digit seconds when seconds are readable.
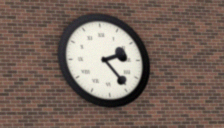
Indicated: 2,24
